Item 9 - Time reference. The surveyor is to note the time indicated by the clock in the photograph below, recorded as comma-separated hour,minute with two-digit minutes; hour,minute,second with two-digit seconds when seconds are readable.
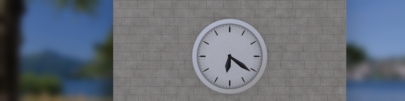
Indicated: 6,21
